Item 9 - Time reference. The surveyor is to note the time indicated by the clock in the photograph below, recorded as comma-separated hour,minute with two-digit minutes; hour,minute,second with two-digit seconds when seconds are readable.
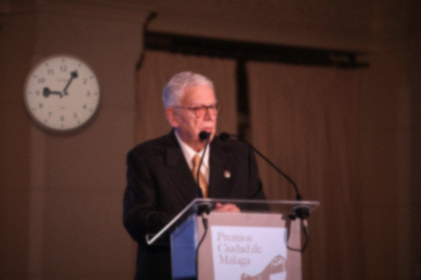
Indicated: 9,05
